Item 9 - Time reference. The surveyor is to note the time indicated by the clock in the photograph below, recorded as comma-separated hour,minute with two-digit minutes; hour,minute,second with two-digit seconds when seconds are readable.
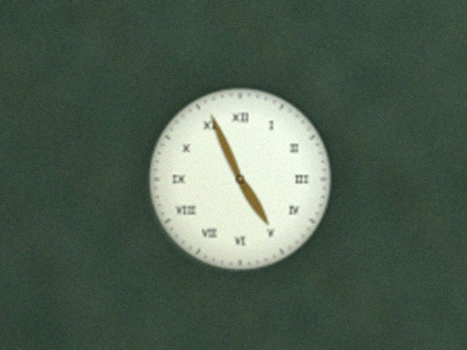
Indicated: 4,56
